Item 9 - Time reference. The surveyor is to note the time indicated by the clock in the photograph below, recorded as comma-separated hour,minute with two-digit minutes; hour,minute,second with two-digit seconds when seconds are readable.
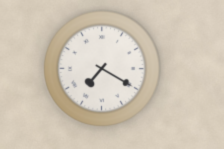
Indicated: 7,20
